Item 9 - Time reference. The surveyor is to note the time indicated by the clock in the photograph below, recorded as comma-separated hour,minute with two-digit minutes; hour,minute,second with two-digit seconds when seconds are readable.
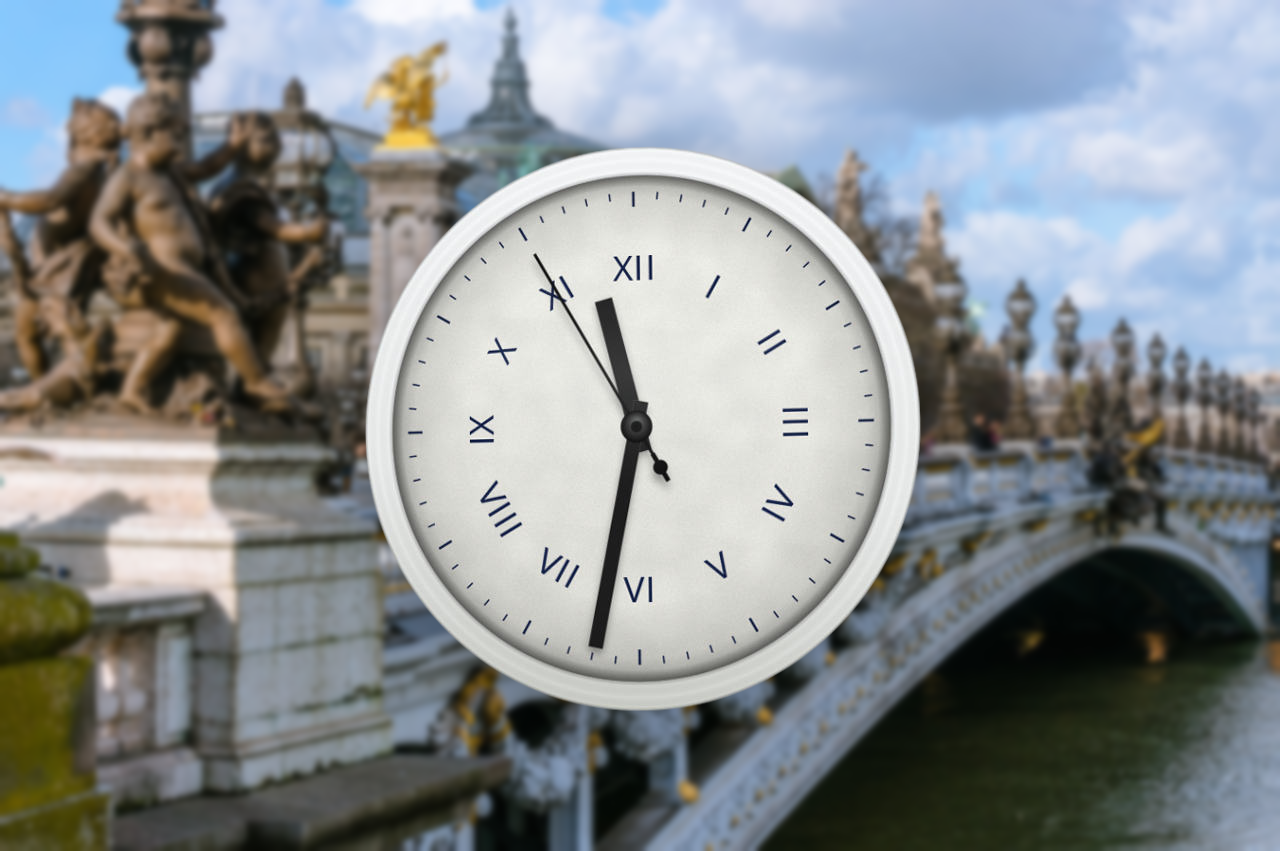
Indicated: 11,31,55
